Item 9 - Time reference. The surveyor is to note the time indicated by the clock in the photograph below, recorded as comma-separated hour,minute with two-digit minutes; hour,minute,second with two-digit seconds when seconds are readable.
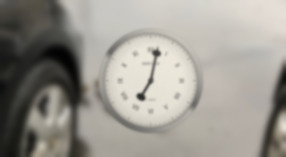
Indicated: 7,02
